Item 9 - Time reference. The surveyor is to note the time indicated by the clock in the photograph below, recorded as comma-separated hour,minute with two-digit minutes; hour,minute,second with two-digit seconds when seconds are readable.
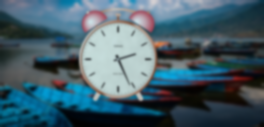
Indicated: 2,26
